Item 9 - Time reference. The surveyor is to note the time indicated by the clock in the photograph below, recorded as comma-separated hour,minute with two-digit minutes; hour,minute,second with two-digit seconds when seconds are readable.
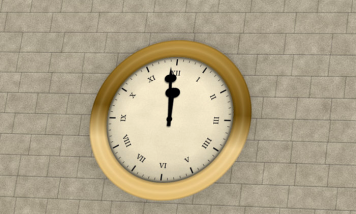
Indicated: 11,59
